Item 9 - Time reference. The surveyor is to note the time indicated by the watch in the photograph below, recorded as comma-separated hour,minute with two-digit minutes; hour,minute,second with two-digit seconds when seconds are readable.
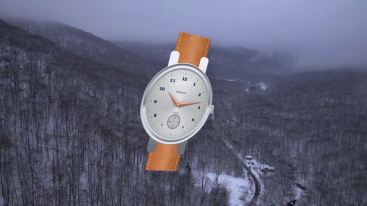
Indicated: 10,13
